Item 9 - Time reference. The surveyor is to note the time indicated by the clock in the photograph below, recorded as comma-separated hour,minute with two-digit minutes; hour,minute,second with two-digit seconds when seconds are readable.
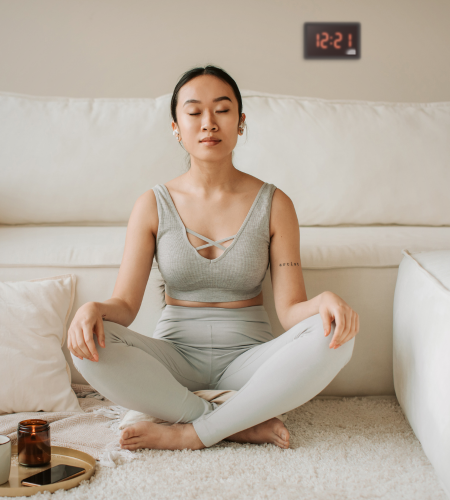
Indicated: 12,21
